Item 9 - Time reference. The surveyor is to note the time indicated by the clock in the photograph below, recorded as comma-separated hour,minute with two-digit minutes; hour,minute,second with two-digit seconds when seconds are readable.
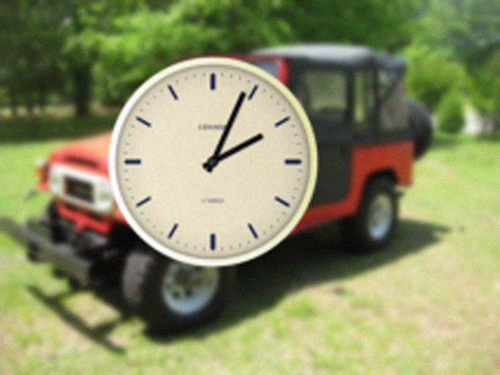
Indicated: 2,04
